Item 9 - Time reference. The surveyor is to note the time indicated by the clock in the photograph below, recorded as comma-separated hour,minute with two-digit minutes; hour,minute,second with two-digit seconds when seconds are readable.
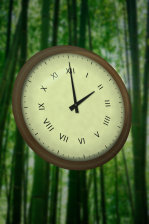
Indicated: 2,00
